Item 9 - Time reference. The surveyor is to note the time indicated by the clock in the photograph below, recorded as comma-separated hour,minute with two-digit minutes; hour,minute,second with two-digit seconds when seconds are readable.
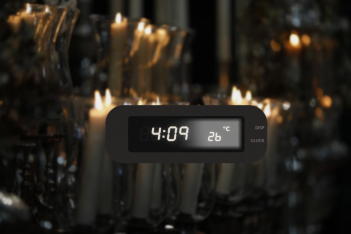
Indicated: 4,09
